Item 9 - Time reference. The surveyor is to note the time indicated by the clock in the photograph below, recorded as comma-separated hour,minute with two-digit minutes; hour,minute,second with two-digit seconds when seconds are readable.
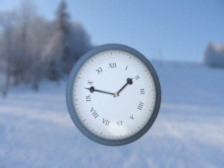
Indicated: 1,48
